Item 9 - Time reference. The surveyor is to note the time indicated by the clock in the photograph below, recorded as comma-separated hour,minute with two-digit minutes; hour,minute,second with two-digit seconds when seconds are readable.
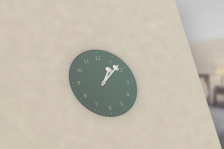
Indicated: 1,08
